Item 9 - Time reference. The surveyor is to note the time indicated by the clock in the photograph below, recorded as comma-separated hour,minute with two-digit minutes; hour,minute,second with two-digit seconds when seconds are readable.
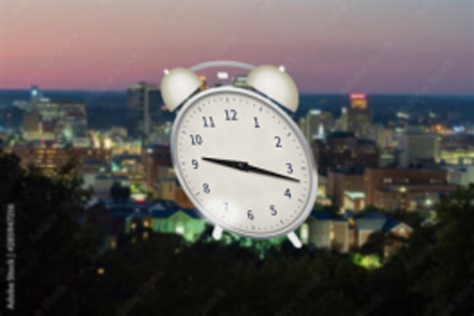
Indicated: 9,17
